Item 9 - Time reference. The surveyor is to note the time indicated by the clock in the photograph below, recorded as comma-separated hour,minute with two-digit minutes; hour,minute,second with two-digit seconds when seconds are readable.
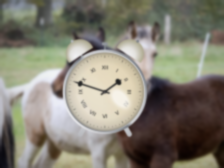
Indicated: 1,48
